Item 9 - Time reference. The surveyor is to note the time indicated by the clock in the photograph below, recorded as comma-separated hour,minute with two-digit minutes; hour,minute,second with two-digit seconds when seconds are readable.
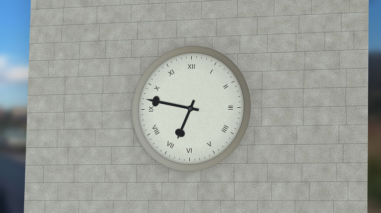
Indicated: 6,47
